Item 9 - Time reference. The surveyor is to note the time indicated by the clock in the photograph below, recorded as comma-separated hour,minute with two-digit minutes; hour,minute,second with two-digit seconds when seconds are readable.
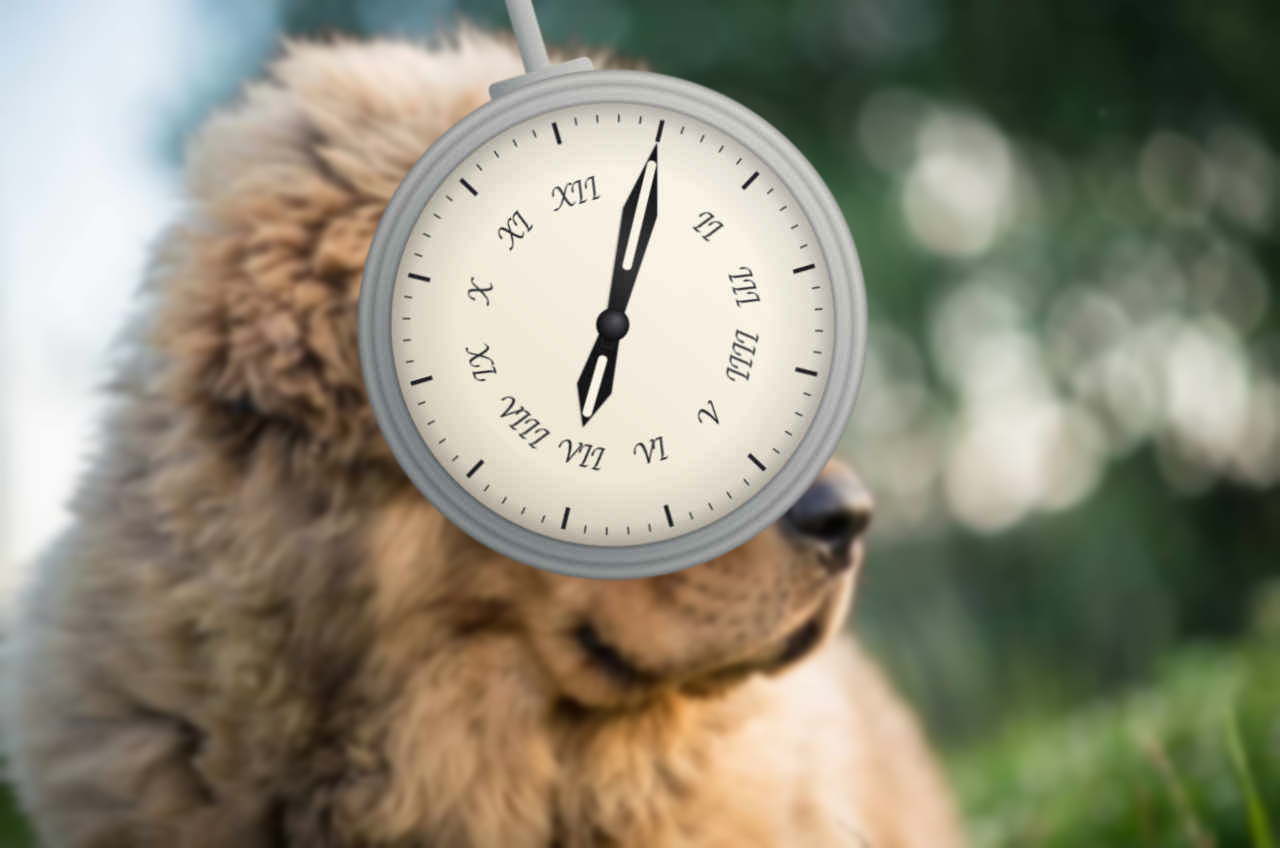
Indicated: 7,05
